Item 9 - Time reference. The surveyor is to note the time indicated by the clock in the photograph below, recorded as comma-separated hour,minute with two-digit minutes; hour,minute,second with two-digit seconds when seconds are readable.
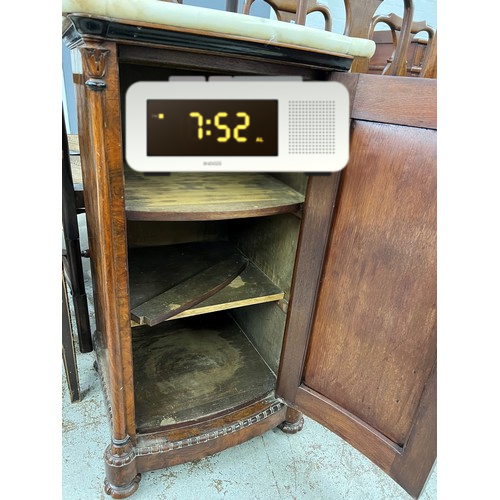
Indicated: 7,52
